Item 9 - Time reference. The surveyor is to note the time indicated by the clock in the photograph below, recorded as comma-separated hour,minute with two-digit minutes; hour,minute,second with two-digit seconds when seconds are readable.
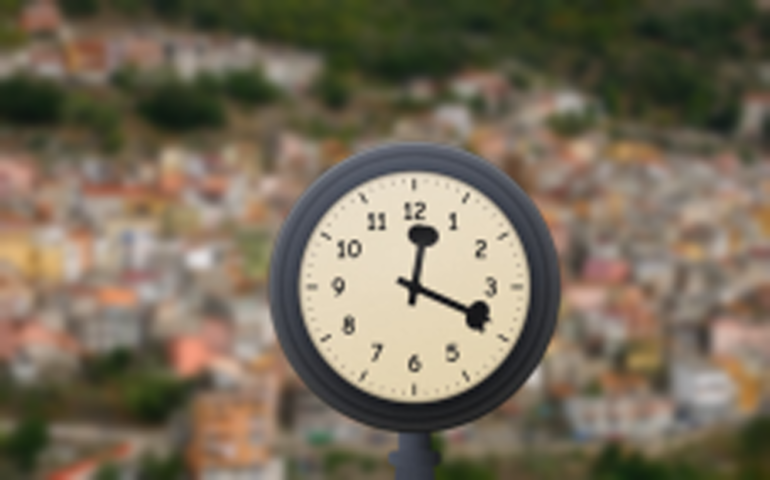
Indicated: 12,19
